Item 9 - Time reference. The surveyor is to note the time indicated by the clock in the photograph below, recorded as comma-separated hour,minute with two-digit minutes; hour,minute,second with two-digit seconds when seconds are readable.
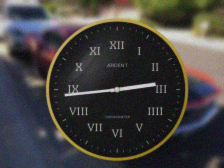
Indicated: 2,44
